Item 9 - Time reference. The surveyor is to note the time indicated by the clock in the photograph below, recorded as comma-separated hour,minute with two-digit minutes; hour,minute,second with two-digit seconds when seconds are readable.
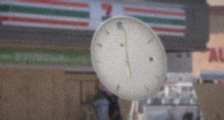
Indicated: 6,01
